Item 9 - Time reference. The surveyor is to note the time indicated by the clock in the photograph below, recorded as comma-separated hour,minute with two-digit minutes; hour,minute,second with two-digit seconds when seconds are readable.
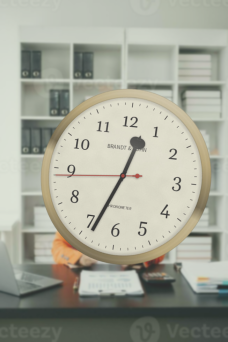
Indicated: 12,33,44
